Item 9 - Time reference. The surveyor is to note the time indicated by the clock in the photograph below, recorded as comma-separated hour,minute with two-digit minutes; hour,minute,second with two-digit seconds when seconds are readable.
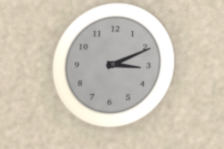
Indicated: 3,11
